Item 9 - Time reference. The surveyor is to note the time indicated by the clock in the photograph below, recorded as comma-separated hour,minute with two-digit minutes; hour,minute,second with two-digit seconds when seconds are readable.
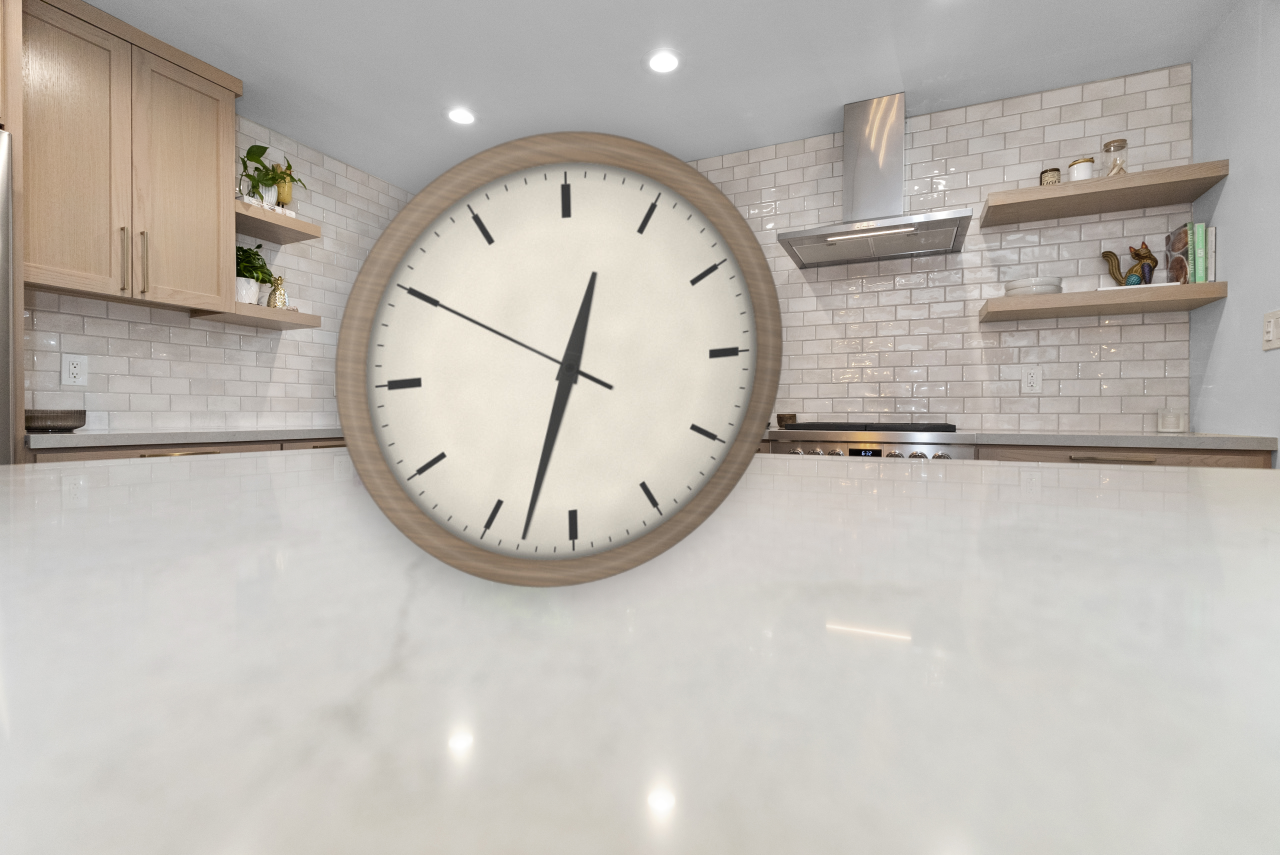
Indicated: 12,32,50
